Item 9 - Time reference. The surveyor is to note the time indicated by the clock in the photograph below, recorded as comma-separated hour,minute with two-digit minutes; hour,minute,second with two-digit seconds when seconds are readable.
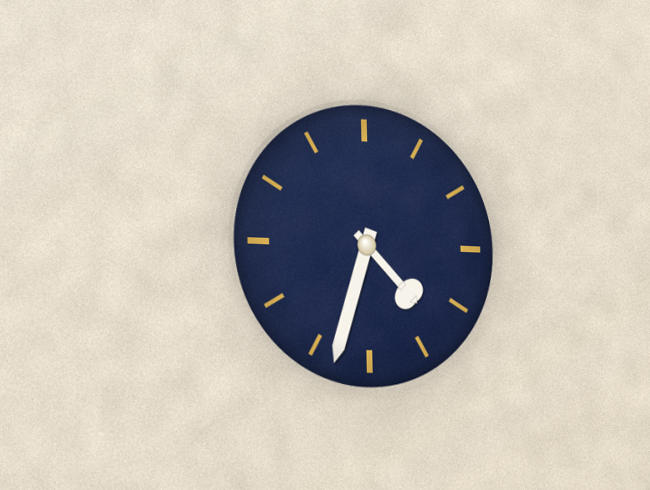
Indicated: 4,33
